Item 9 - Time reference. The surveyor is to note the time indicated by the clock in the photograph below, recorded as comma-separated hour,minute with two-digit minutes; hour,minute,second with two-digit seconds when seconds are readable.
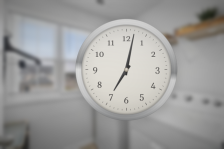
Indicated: 7,02
